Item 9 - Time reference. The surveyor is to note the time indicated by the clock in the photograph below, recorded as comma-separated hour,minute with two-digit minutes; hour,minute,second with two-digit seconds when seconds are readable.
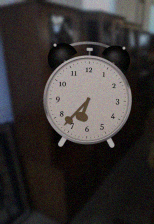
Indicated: 6,37
